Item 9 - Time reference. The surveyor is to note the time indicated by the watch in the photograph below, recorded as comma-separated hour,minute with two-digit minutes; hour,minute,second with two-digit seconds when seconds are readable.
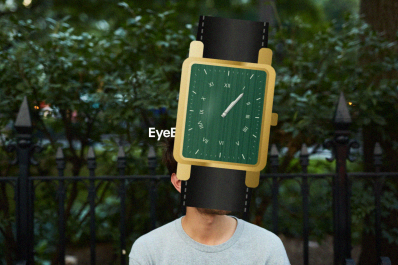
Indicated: 1,06
